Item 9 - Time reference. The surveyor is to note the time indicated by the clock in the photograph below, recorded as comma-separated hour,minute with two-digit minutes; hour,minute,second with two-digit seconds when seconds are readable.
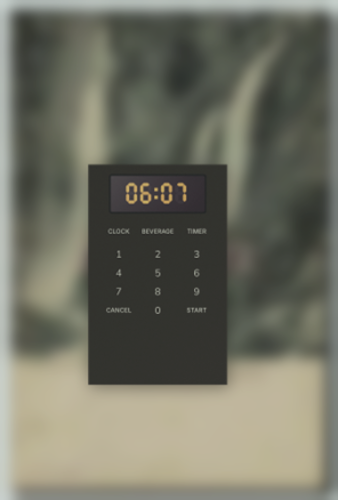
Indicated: 6,07
